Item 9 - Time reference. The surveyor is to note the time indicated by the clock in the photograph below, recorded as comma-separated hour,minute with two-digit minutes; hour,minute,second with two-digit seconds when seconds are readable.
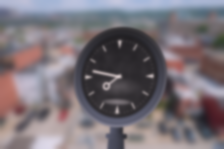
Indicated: 7,47
